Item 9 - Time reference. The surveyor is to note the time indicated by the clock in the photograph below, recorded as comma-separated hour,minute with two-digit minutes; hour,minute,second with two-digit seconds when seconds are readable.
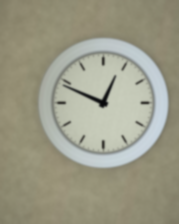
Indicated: 12,49
